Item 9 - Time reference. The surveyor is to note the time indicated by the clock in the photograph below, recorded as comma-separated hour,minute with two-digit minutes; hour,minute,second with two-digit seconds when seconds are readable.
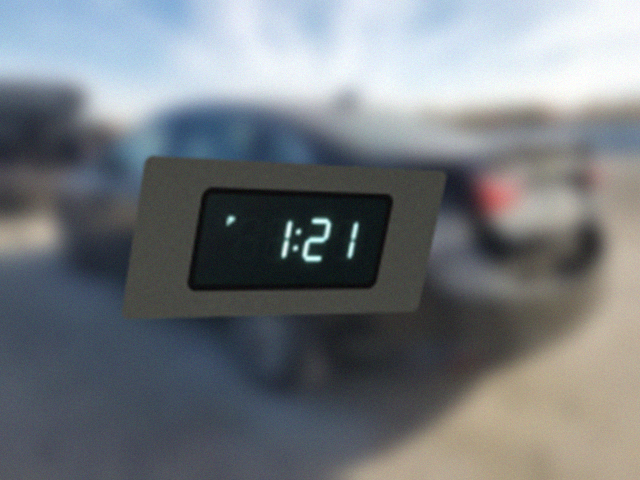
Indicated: 1,21
